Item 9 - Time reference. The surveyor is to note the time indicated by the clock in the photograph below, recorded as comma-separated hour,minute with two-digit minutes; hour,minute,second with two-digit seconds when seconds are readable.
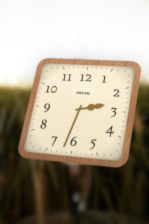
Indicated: 2,32
